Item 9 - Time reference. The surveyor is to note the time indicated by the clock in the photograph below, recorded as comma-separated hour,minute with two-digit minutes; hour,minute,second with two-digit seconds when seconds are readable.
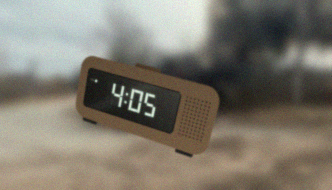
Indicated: 4,05
